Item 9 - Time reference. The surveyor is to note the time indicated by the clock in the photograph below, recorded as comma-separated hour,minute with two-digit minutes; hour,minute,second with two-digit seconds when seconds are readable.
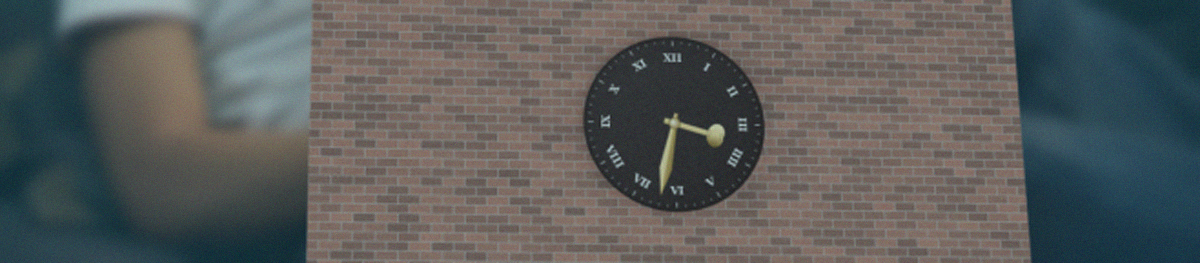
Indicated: 3,32
